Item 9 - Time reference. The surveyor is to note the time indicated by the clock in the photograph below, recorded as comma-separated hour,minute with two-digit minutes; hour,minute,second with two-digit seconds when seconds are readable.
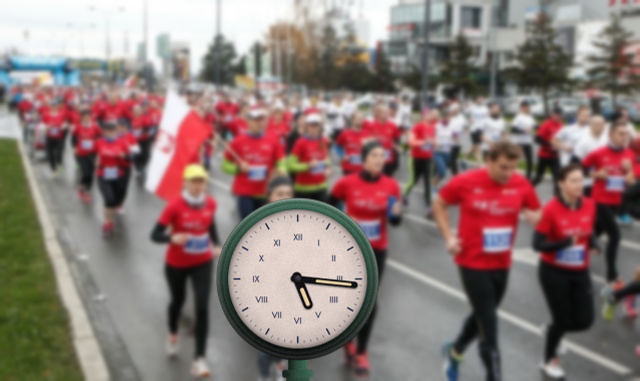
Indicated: 5,16
